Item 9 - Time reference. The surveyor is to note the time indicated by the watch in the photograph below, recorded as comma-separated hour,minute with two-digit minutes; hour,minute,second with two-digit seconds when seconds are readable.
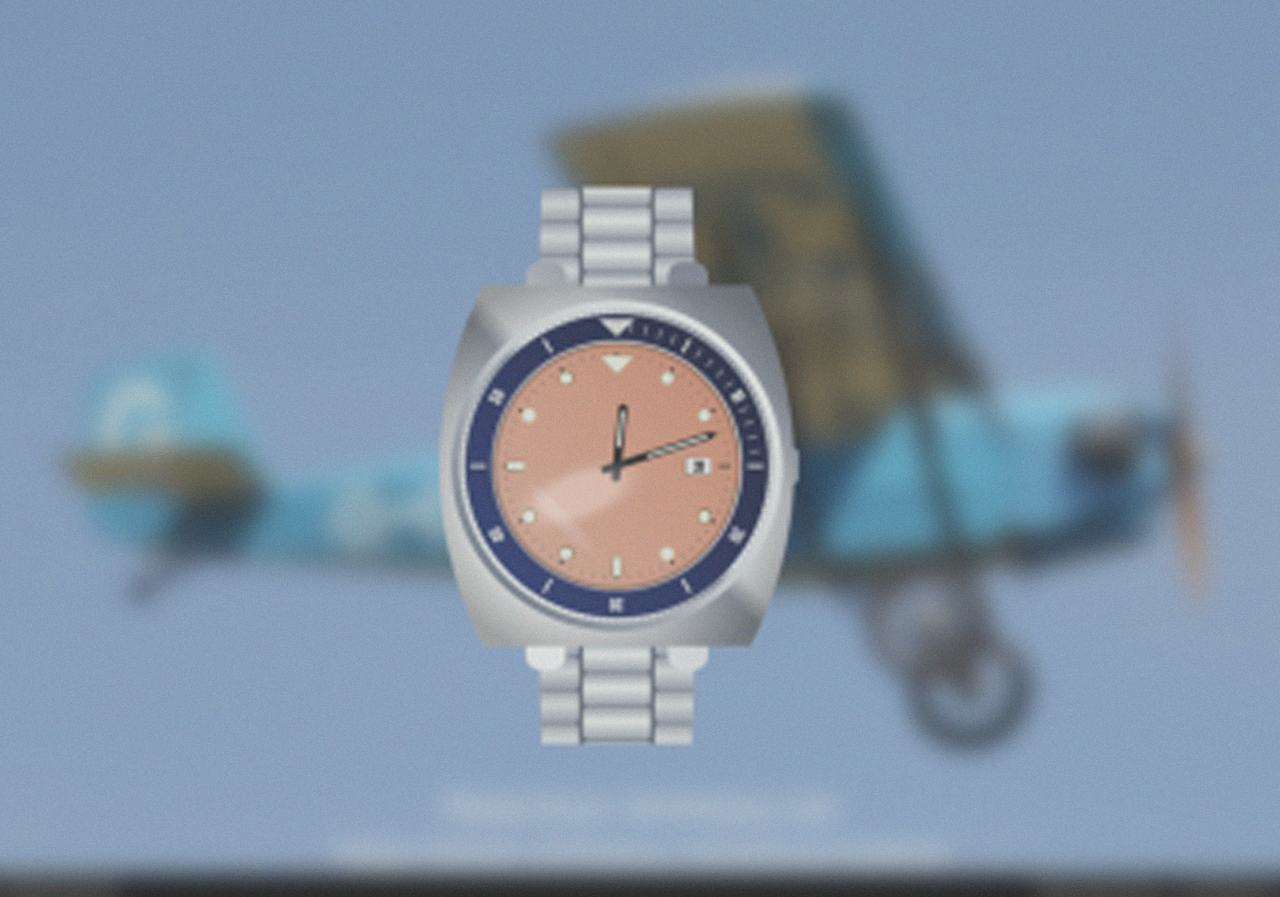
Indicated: 12,12
